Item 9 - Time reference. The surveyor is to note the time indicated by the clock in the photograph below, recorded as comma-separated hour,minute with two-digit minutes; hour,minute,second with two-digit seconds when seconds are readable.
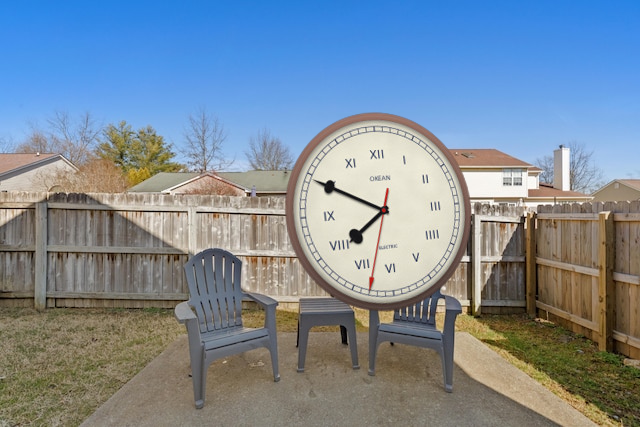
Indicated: 7,49,33
